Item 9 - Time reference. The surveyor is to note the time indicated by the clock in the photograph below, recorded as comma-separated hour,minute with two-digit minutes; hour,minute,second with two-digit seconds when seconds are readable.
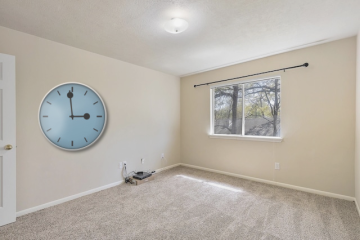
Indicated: 2,59
